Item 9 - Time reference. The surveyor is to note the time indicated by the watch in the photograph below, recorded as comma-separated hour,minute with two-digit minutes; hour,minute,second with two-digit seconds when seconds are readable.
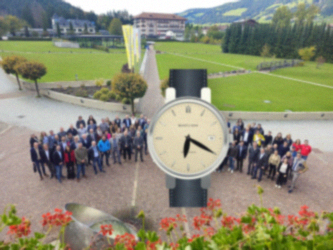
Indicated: 6,20
